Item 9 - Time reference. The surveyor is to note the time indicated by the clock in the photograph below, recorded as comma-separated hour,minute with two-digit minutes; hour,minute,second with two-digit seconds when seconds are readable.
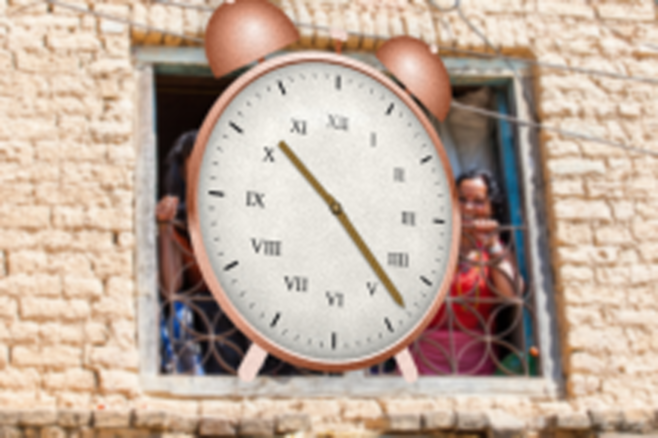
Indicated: 10,23
